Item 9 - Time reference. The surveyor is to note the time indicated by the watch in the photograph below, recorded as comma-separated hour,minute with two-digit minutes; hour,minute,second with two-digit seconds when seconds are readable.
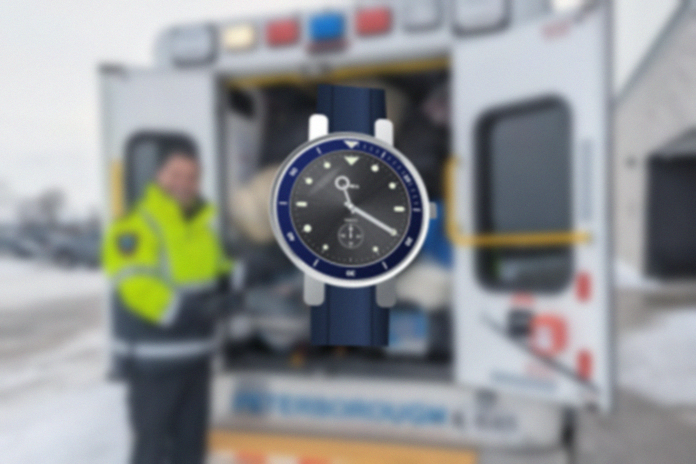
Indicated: 11,20
